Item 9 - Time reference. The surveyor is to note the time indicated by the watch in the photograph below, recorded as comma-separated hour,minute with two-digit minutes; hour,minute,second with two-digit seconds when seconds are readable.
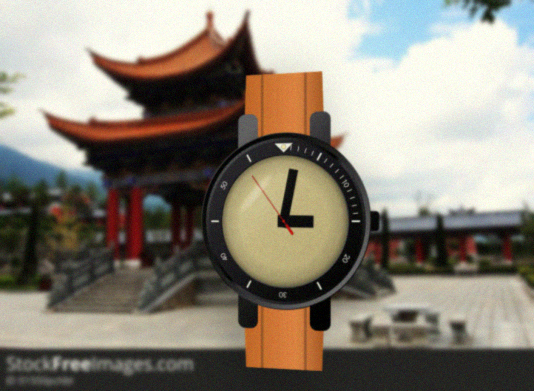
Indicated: 3,01,54
